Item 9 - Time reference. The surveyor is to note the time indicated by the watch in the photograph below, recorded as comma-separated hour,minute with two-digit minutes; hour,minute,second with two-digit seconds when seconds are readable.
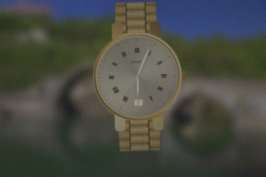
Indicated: 6,04
